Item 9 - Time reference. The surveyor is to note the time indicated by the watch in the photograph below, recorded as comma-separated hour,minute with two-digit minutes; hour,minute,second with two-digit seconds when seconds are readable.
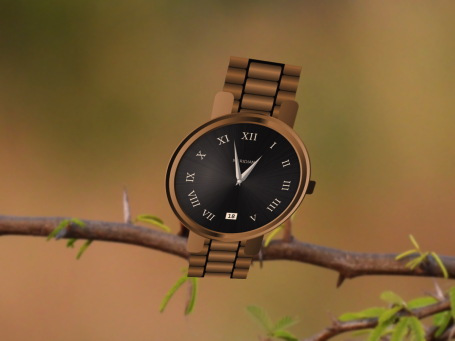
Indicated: 12,57
